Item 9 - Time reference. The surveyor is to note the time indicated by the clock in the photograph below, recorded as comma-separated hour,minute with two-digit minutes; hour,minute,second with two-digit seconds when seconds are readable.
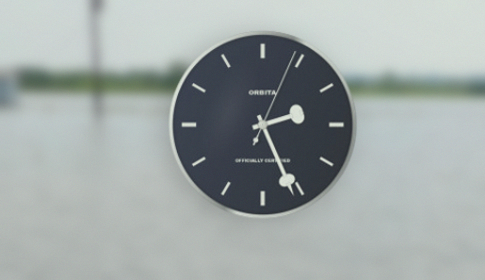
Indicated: 2,26,04
